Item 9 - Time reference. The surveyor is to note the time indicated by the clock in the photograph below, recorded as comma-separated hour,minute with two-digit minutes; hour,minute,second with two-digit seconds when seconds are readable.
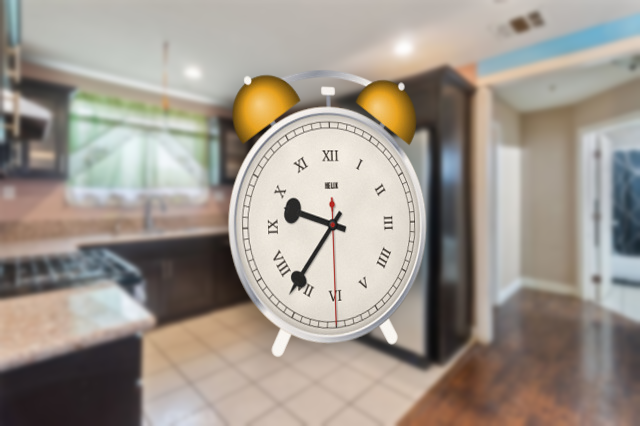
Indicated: 9,36,30
